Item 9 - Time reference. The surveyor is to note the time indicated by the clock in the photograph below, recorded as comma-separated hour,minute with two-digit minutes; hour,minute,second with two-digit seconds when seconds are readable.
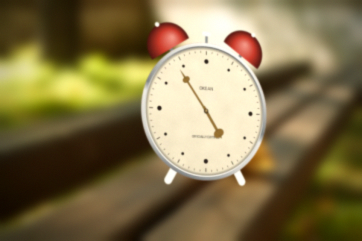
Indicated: 4,54
